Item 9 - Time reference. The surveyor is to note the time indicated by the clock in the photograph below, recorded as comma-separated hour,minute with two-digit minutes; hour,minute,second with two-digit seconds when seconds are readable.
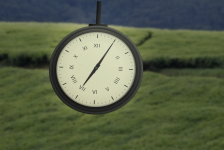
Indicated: 7,05
